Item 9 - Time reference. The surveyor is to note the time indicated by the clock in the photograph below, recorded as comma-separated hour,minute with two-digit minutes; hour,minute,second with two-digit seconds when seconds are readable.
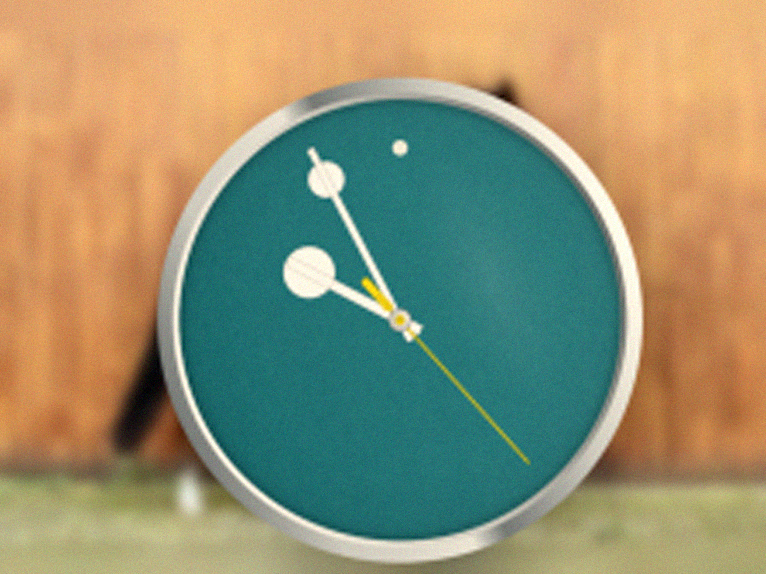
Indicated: 9,55,23
